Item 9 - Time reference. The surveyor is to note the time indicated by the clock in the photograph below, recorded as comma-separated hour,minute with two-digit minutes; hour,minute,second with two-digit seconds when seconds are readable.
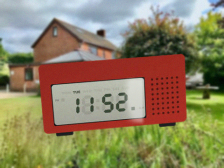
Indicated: 11,52
